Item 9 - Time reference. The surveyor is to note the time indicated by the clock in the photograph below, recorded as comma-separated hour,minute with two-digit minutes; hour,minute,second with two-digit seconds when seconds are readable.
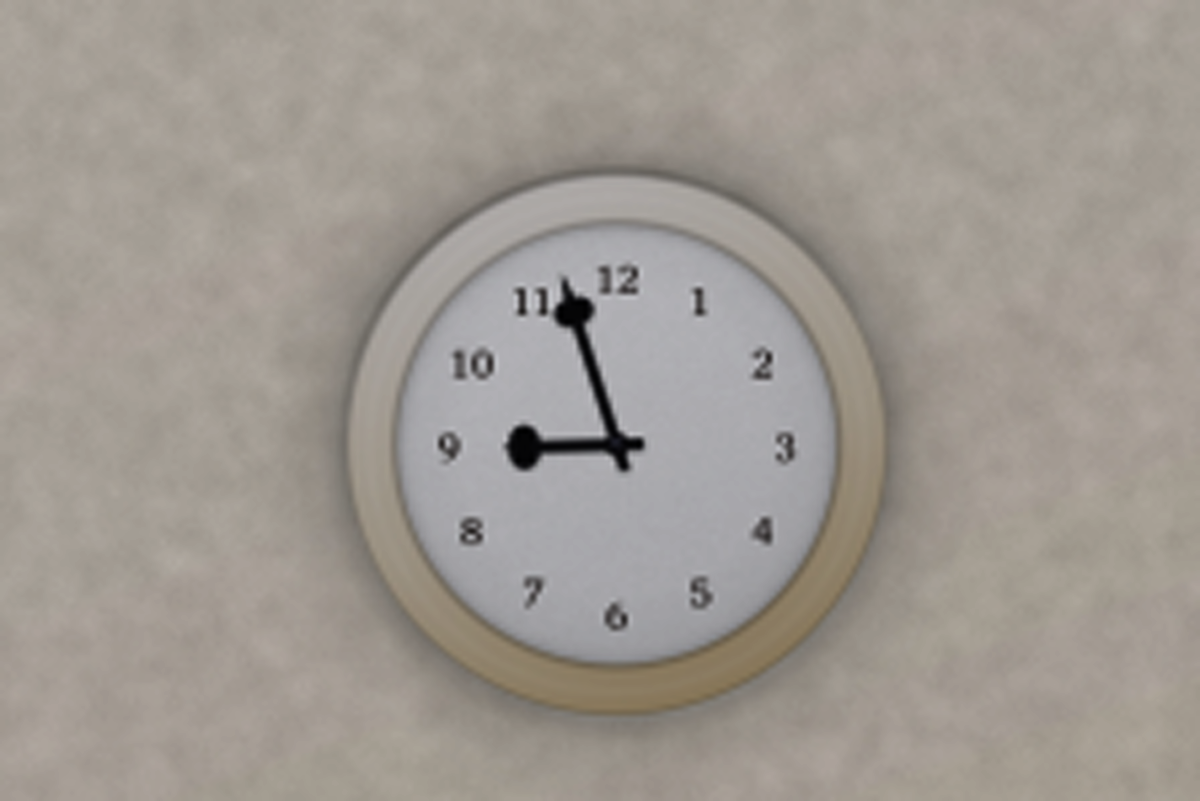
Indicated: 8,57
